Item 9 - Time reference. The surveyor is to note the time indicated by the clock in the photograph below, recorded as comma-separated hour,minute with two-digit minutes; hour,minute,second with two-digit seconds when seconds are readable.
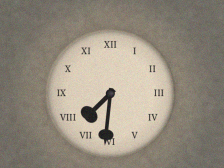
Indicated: 7,31
